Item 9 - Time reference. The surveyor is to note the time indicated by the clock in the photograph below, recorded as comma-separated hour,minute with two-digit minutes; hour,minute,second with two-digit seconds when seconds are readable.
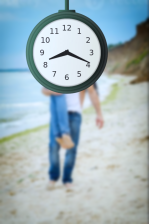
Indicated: 8,19
